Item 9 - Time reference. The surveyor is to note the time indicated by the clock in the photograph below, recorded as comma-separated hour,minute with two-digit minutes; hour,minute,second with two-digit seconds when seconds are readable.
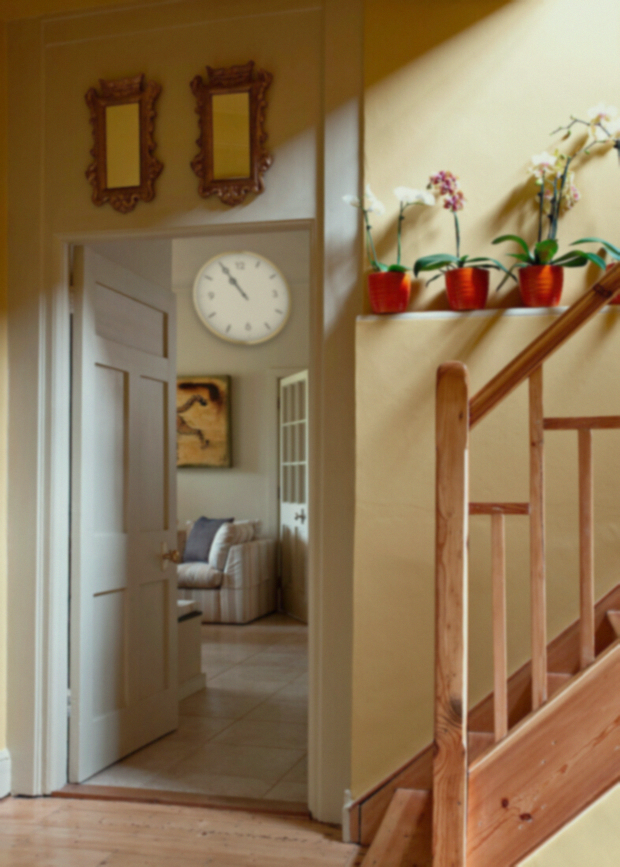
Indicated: 10,55
